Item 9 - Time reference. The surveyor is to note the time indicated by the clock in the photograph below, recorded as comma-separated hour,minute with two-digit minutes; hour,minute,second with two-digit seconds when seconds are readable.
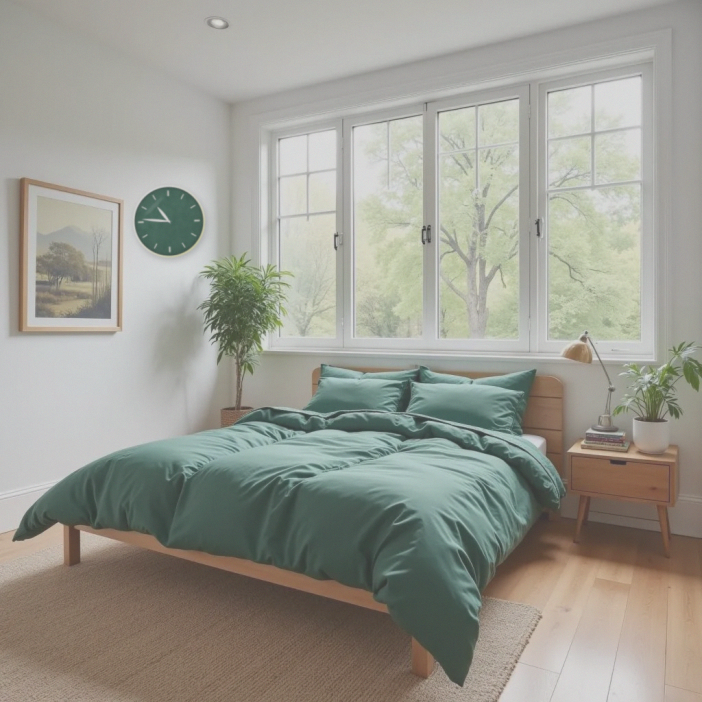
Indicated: 10,46
